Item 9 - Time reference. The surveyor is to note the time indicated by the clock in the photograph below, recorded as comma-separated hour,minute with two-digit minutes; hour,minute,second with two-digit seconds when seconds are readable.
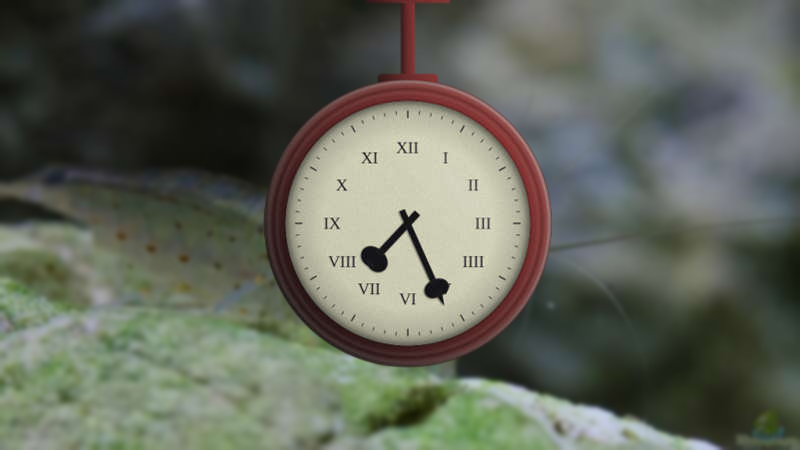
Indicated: 7,26
